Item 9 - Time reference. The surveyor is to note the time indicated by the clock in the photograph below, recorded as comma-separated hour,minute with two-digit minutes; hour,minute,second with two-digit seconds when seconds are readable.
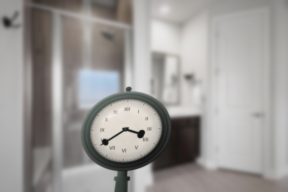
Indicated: 3,39
